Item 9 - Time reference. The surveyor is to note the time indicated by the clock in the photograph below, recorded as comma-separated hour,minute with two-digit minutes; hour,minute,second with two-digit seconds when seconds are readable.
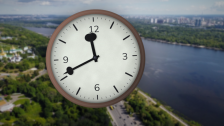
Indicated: 11,41
